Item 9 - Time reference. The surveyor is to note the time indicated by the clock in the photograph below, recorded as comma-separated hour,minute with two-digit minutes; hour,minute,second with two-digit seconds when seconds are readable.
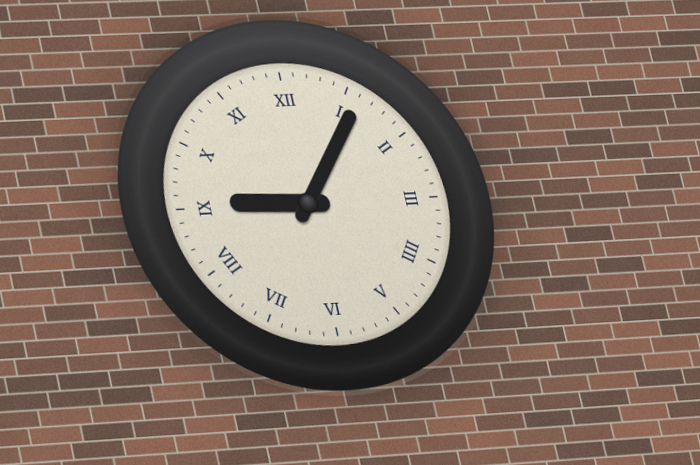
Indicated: 9,06
